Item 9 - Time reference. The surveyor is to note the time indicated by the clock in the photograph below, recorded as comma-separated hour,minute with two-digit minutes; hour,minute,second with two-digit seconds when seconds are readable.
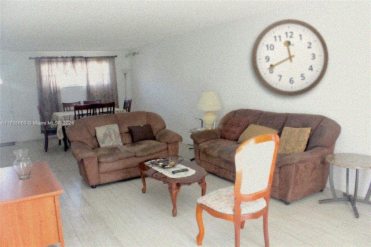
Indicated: 11,41
